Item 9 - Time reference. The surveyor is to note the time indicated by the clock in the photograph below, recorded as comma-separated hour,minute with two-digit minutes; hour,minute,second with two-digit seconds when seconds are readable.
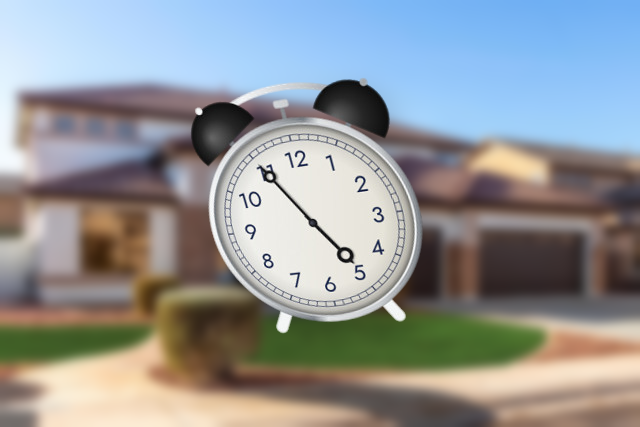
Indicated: 4,55
